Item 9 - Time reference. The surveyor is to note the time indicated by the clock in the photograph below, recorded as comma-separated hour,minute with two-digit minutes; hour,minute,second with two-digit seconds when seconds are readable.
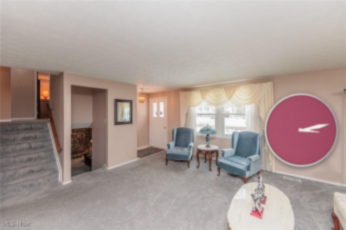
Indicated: 3,13
